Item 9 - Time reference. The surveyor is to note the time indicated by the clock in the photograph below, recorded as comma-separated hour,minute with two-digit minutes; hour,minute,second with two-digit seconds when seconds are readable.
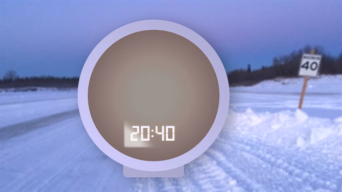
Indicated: 20,40
